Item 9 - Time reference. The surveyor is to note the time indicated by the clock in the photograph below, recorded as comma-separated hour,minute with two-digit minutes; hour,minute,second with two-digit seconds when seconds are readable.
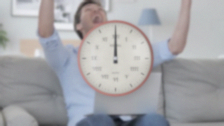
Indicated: 12,00
